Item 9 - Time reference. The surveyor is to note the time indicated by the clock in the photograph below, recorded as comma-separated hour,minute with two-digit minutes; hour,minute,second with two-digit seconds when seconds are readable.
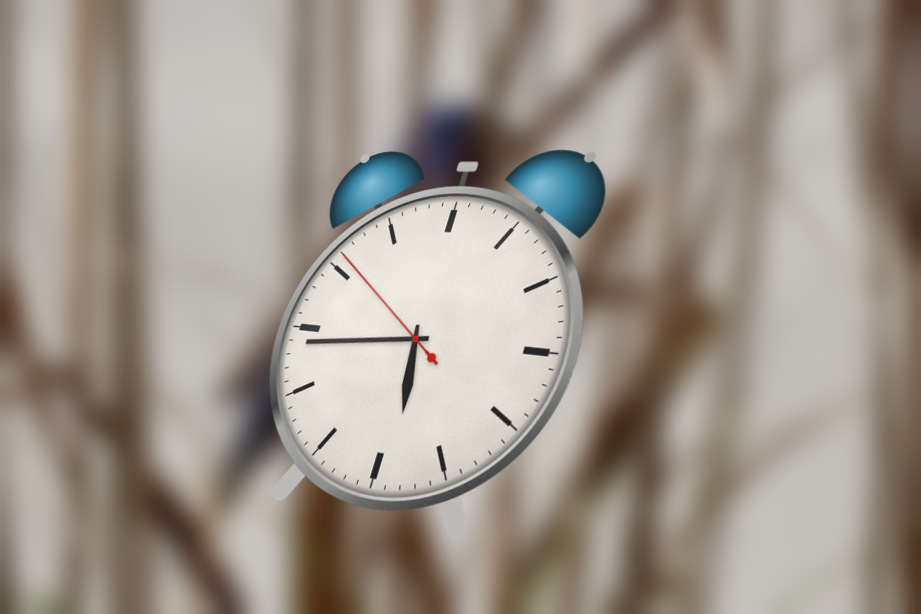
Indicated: 5,43,51
